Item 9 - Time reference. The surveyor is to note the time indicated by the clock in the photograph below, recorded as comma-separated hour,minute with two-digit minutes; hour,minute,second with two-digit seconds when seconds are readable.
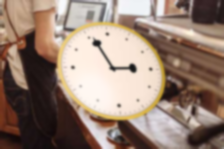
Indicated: 2,56
